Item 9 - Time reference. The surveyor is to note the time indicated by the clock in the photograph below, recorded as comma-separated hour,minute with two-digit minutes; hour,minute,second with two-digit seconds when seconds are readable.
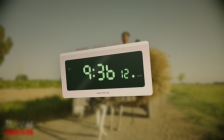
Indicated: 9,36,12
